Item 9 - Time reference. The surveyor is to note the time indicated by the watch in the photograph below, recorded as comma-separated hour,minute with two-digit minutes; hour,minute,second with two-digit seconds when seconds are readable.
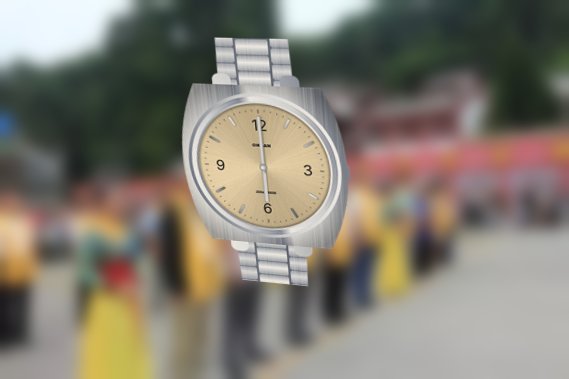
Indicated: 6,00
